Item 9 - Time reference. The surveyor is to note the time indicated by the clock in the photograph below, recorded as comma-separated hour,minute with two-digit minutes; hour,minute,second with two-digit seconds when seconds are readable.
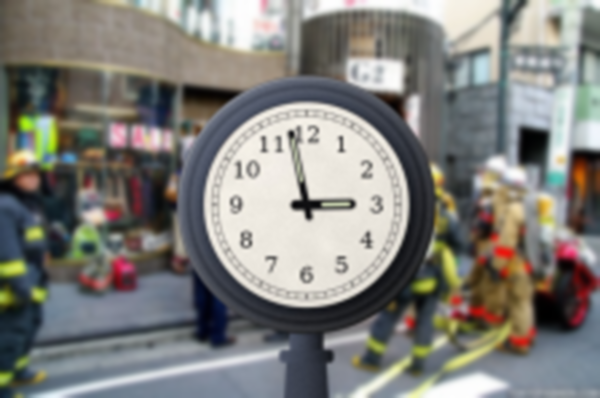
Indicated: 2,58
